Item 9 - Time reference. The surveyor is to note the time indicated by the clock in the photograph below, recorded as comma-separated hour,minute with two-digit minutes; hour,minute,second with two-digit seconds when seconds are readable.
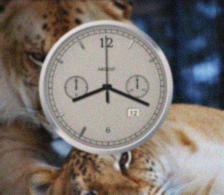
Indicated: 8,19
